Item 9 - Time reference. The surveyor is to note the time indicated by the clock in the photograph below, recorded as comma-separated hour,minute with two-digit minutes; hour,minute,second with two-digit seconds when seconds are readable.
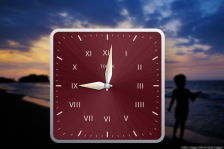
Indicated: 9,01
